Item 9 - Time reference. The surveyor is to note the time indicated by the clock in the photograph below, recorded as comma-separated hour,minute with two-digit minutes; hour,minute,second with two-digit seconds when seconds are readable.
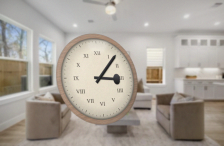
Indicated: 3,07
